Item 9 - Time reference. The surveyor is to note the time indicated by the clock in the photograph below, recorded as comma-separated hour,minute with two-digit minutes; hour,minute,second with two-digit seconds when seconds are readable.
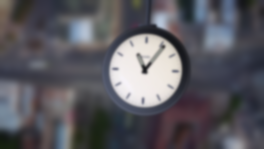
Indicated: 11,06
